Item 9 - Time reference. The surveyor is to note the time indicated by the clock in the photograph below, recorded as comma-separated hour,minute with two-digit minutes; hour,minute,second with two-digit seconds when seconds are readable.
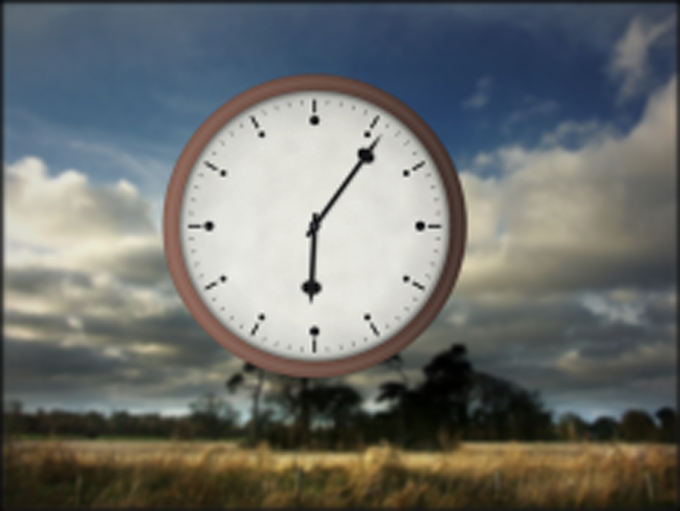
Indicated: 6,06
